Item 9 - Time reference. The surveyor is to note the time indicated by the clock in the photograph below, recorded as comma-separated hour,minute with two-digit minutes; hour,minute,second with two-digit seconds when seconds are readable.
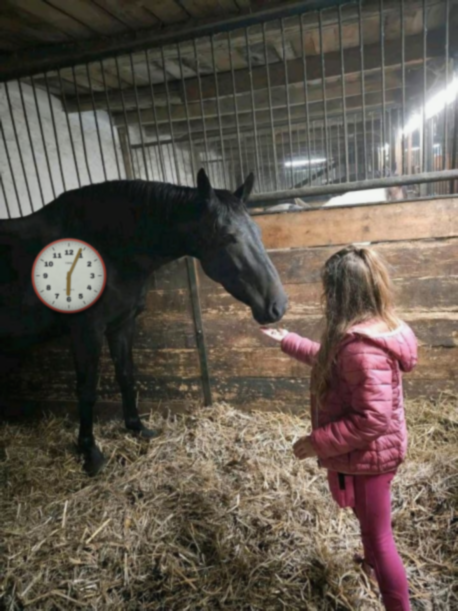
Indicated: 6,04
